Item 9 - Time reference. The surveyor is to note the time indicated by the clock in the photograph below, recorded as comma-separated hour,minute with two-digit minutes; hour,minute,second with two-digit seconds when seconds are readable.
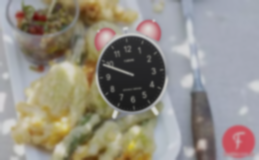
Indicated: 9,49
